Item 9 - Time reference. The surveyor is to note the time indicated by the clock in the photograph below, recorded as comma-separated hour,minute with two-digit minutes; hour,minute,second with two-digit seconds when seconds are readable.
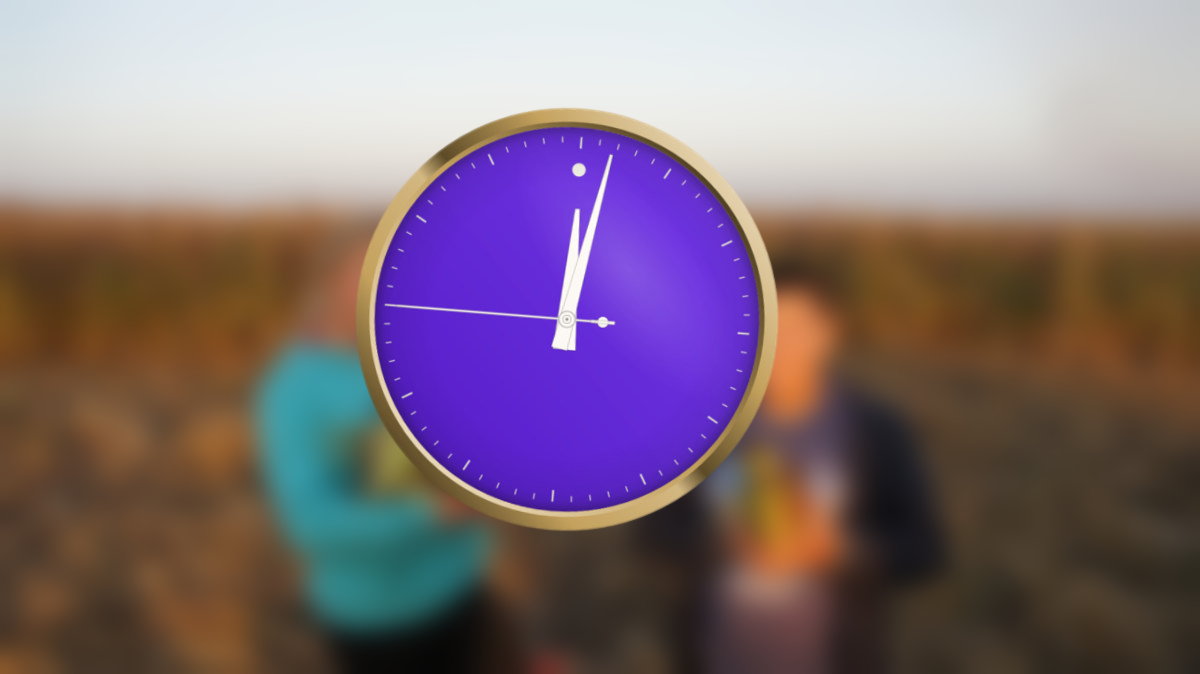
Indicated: 12,01,45
